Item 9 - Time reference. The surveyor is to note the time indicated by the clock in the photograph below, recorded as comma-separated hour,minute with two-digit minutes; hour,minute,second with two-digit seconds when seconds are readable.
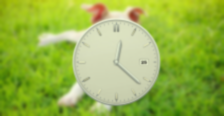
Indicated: 12,22
